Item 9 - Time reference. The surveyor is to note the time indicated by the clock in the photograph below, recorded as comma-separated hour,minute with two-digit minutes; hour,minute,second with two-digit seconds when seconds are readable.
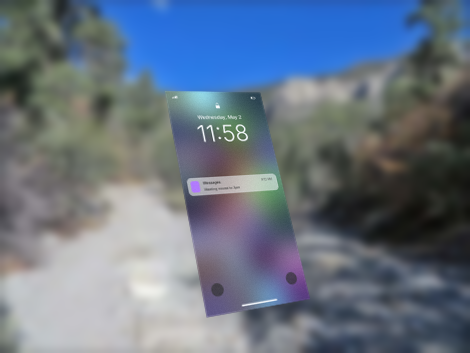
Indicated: 11,58
